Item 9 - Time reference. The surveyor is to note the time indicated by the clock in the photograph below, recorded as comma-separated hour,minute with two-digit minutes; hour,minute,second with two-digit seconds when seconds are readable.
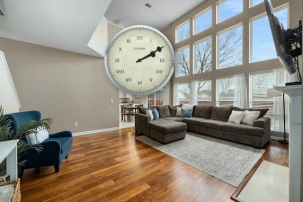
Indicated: 2,10
